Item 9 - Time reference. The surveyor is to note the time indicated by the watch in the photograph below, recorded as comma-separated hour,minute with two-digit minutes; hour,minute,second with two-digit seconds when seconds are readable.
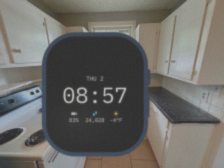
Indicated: 8,57
